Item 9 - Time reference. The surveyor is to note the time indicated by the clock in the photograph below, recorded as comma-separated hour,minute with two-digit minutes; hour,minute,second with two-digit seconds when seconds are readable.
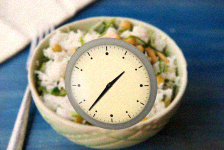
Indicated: 1,37
